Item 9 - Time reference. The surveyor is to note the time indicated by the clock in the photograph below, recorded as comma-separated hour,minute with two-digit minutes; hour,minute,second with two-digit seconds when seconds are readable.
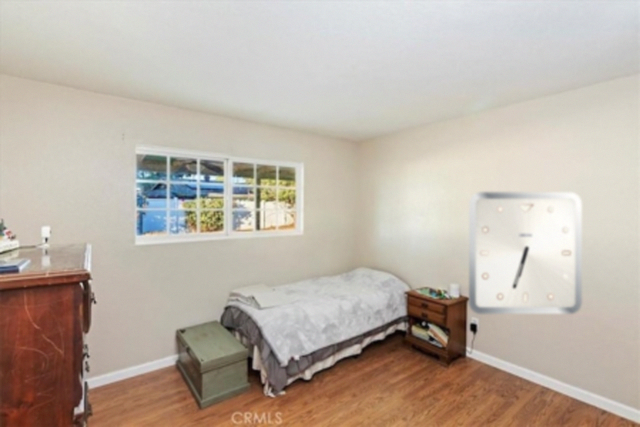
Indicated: 6,33
